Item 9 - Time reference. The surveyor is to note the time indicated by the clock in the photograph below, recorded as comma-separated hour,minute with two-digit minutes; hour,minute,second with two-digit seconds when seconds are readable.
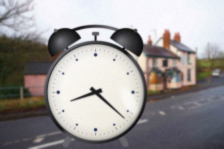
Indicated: 8,22
